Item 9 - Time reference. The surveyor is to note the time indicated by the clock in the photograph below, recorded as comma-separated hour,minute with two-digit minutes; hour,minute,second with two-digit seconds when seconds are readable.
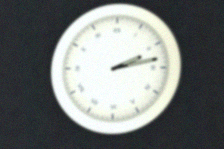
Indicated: 2,13
